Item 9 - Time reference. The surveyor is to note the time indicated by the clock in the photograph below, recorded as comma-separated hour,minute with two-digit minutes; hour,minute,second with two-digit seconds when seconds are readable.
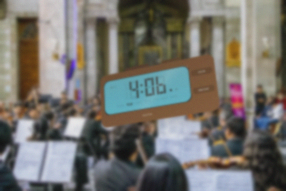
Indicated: 4,06
